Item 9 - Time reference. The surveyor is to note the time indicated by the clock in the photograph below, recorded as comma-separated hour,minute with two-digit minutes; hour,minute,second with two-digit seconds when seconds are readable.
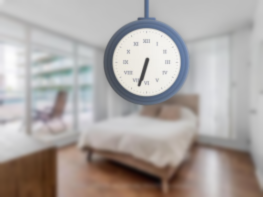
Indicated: 6,33
